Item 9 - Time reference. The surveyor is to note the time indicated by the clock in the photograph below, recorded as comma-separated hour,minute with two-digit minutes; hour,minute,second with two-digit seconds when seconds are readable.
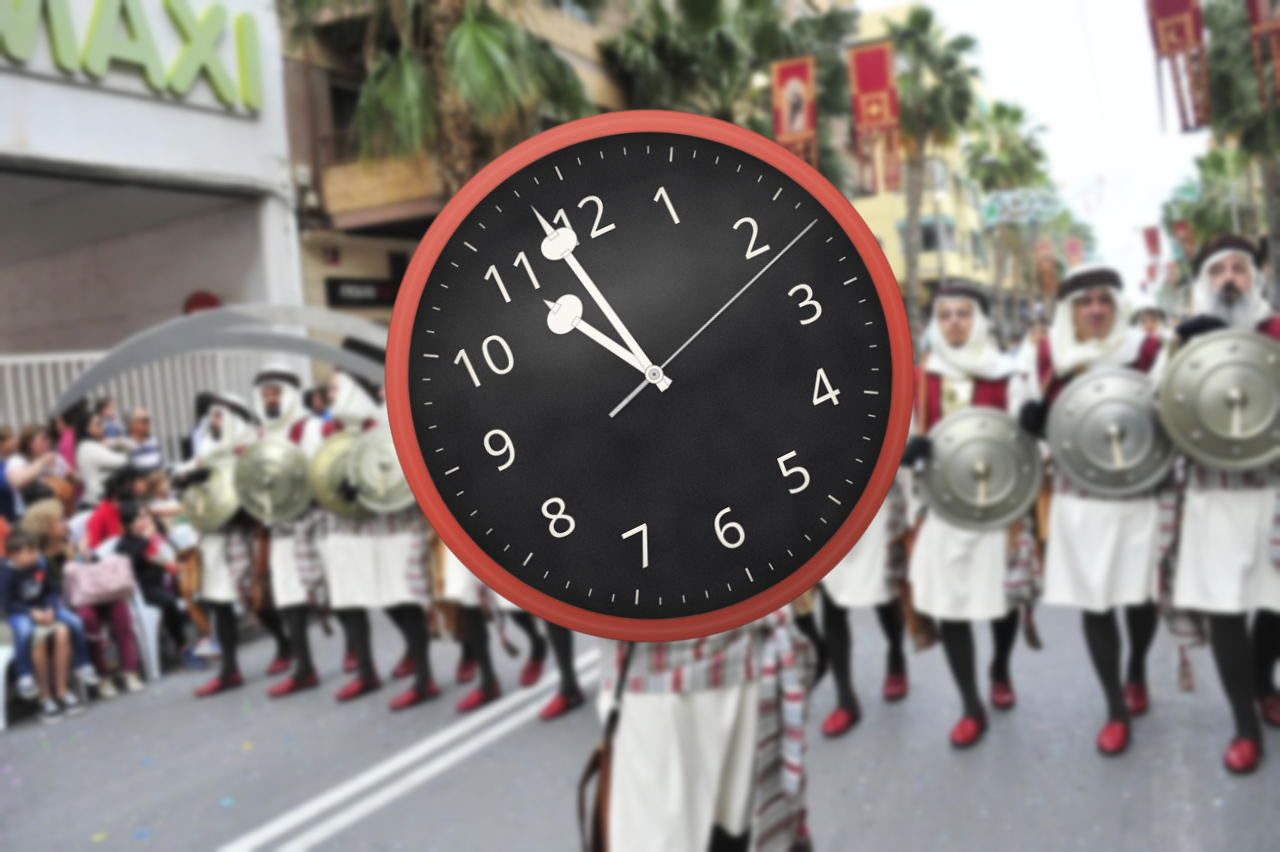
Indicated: 10,58,12
